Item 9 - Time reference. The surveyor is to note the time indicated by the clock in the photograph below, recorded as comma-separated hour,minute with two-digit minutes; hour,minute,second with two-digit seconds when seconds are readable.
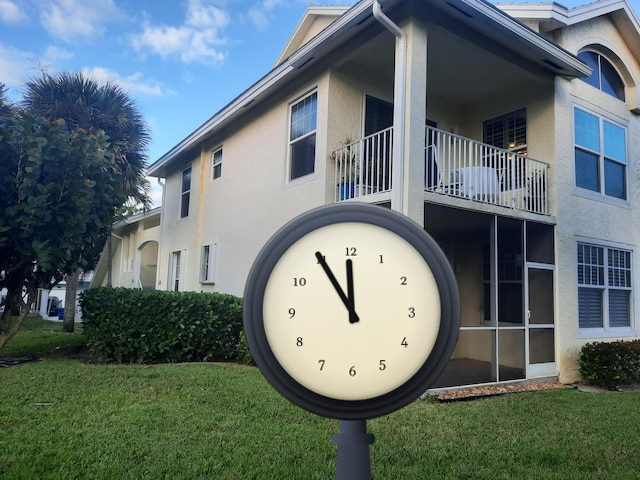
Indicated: 11,55
